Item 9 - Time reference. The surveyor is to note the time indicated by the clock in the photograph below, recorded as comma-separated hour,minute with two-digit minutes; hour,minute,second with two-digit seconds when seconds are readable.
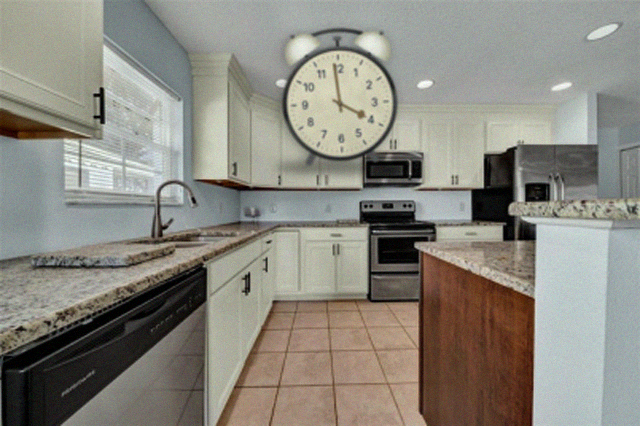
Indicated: 3,59
